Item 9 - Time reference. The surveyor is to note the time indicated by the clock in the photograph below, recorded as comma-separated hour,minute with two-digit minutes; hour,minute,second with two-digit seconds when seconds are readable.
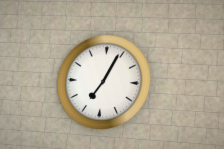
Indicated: 7,04
